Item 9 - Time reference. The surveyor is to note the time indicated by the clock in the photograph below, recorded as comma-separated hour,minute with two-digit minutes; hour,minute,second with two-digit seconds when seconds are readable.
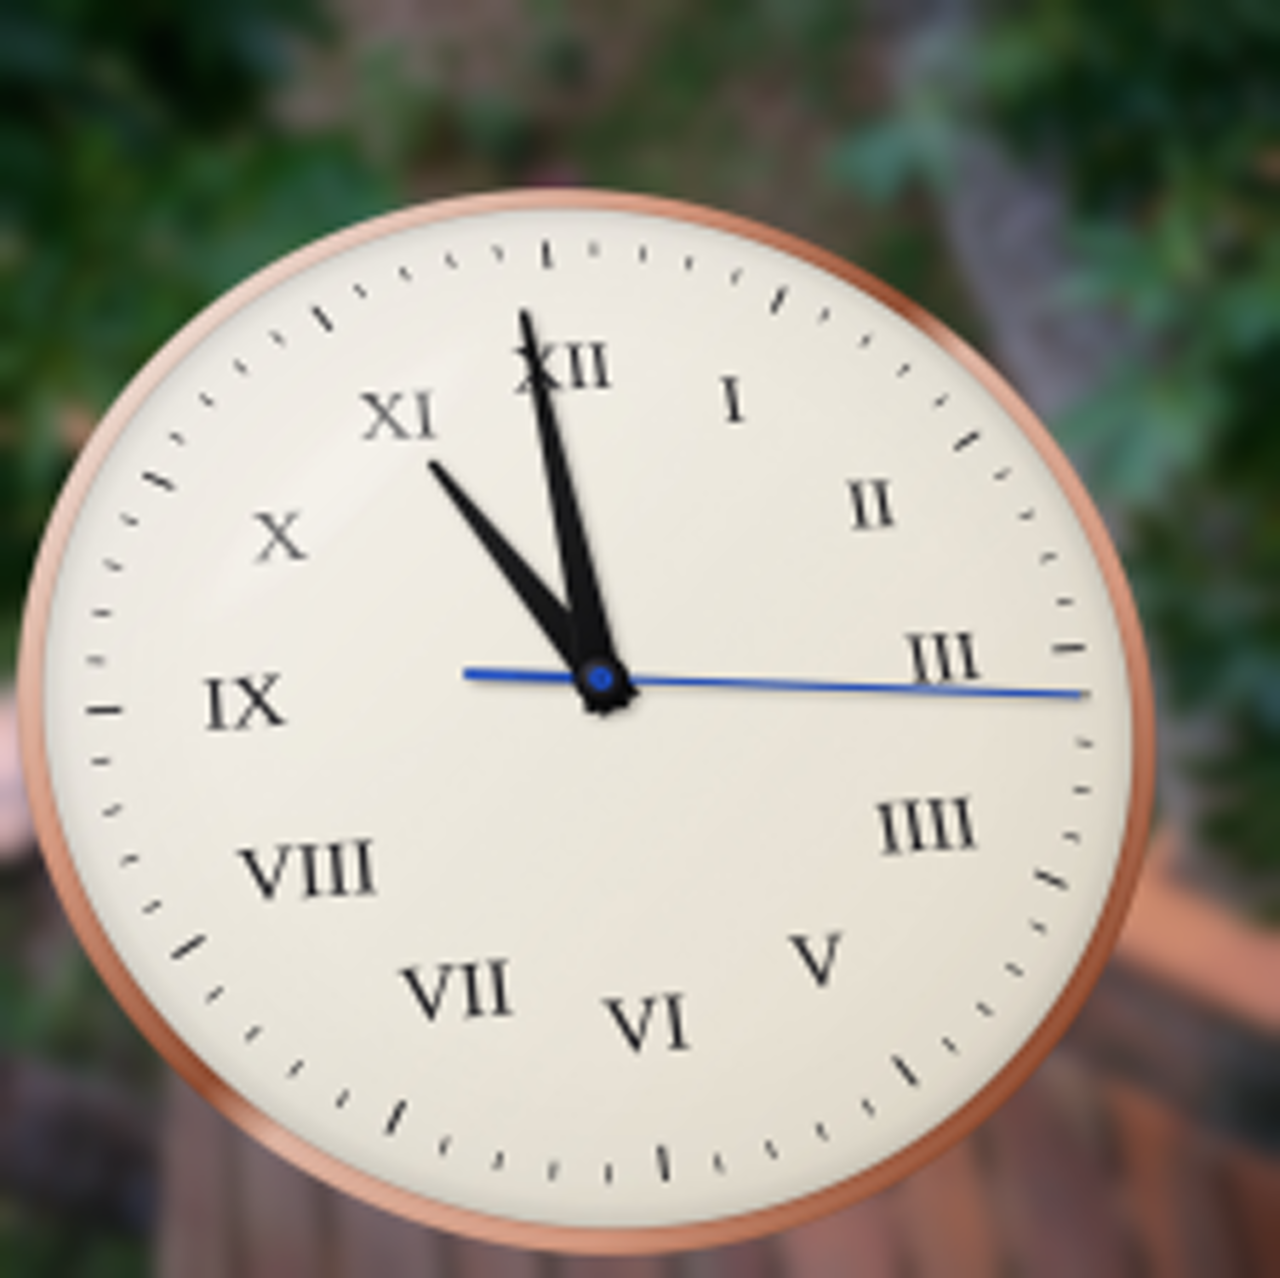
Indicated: 10,59,16
